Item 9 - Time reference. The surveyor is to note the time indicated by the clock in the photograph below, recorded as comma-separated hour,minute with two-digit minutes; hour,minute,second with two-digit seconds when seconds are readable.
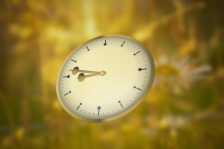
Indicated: 8,47
